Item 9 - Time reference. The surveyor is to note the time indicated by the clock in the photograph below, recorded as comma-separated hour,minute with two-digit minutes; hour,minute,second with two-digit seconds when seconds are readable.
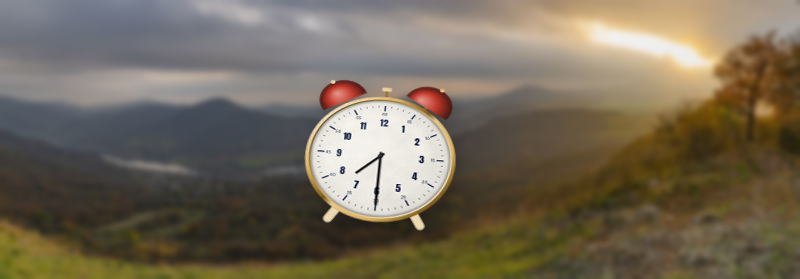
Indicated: 7,30
